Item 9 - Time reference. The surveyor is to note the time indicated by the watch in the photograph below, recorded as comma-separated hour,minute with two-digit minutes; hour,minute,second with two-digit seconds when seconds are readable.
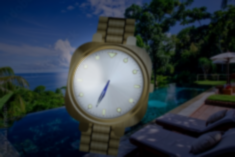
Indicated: 6,33
